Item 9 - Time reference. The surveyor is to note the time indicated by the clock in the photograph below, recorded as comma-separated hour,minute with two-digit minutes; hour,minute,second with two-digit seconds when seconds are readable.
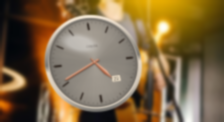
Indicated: 4,41
